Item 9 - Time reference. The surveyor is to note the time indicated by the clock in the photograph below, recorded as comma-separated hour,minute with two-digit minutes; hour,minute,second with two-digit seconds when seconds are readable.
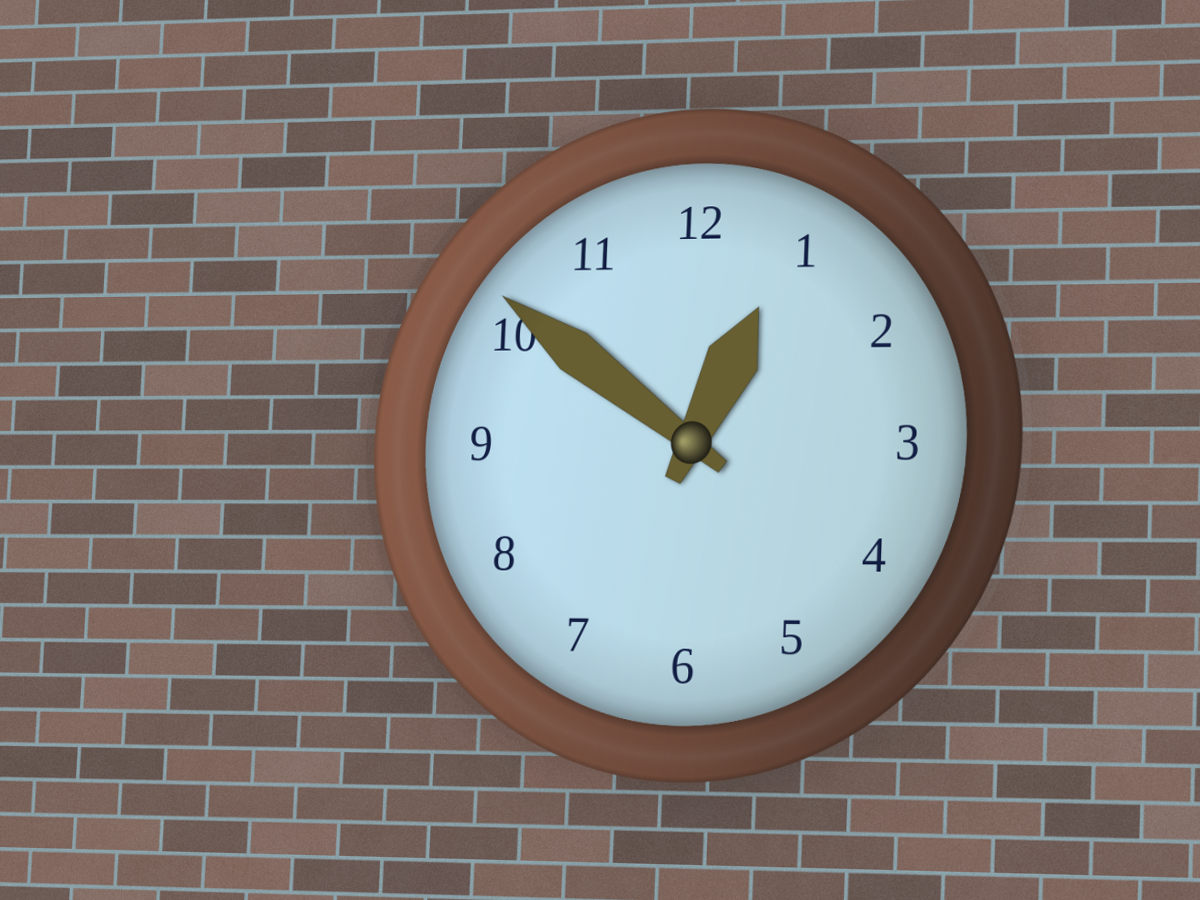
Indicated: 12,51
